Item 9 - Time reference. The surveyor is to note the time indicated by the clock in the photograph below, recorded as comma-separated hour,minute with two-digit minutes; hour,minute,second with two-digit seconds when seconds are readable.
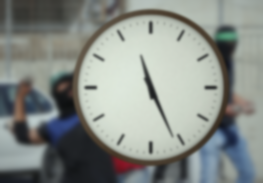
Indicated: 11,26
